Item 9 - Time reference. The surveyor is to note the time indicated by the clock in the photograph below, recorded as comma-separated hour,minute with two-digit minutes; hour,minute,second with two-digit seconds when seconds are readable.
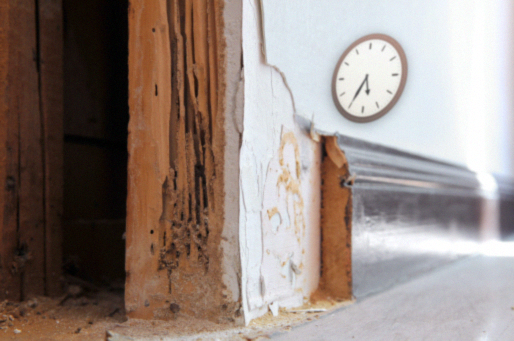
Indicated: 5,35
